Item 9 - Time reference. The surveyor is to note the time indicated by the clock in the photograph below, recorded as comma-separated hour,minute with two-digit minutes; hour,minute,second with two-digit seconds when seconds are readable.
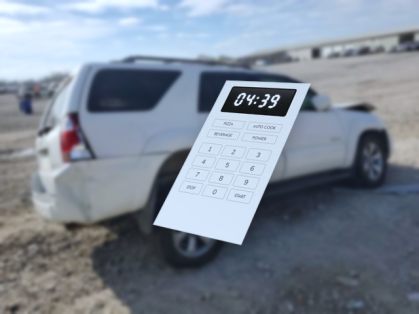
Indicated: 4,39
